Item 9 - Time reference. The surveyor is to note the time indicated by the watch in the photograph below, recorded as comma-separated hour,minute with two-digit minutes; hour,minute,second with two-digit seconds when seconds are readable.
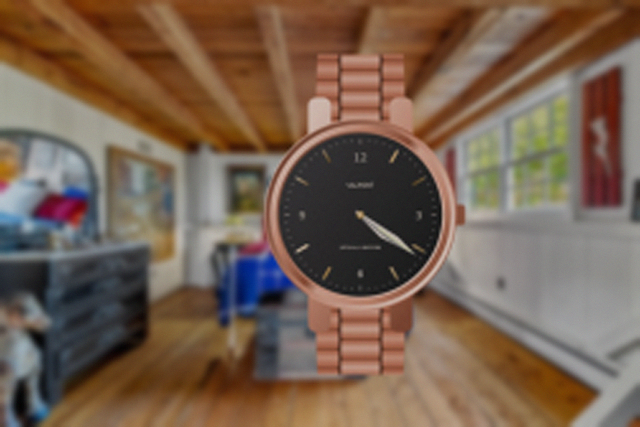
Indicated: 4,21
